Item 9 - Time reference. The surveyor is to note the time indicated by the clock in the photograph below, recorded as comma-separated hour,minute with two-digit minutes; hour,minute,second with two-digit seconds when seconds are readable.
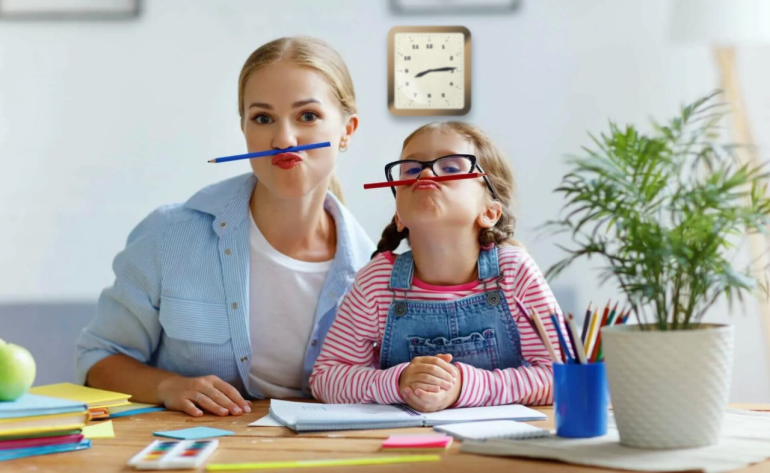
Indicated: 8,14
